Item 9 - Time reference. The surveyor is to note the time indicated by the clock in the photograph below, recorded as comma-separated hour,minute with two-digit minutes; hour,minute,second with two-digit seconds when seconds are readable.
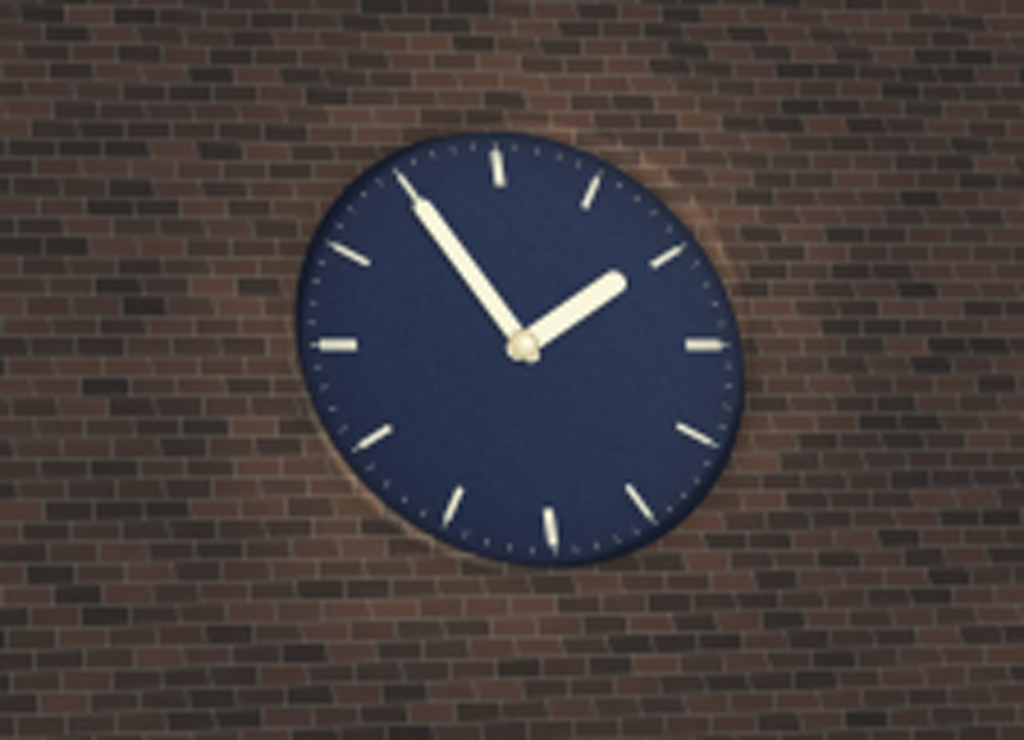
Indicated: 1,55
